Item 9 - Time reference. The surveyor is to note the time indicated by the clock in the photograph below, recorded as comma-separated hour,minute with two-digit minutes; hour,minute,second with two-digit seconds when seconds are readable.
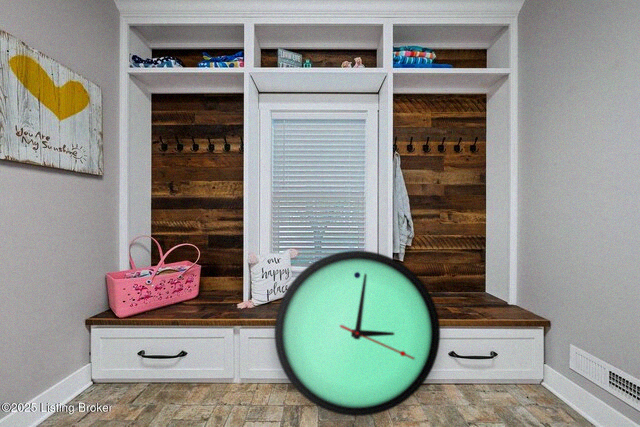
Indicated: 3,01,19
